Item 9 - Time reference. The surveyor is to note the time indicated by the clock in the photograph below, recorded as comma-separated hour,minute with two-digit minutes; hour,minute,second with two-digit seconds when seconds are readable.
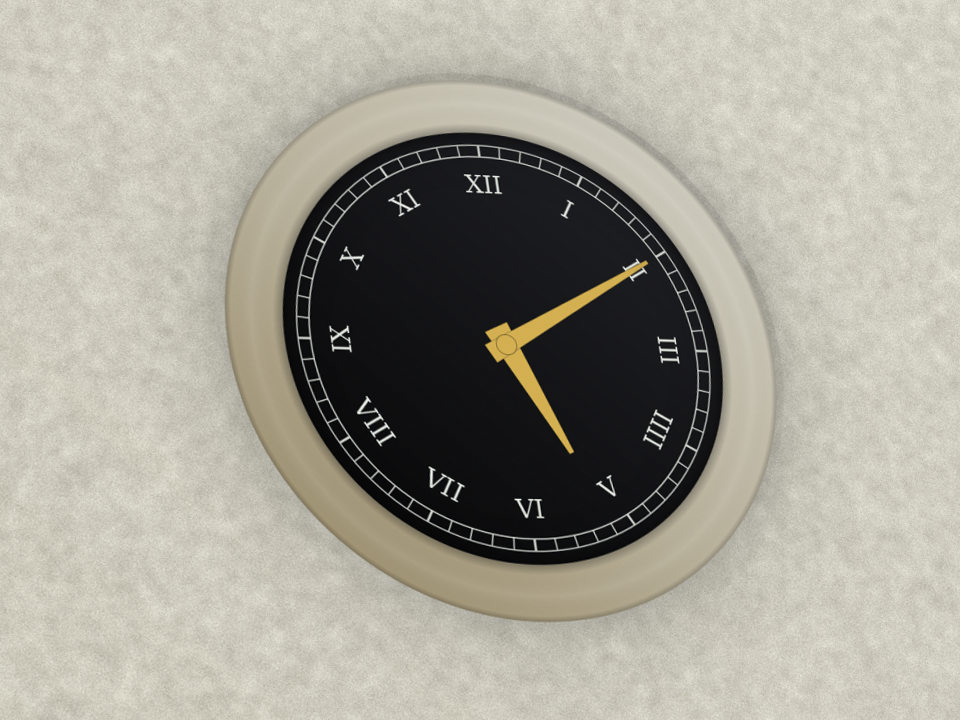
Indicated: 5,10
